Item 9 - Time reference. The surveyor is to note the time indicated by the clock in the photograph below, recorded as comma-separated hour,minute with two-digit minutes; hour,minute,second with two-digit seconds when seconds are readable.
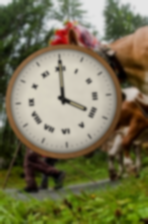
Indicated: 4,00
